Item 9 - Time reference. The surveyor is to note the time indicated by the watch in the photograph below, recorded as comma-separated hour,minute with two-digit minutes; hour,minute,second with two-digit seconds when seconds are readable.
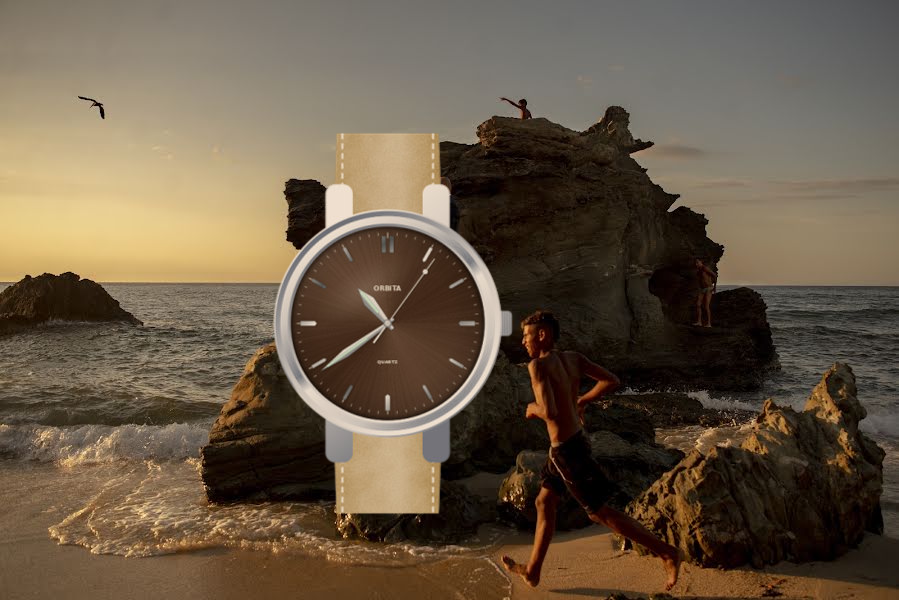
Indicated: 10,39,06
